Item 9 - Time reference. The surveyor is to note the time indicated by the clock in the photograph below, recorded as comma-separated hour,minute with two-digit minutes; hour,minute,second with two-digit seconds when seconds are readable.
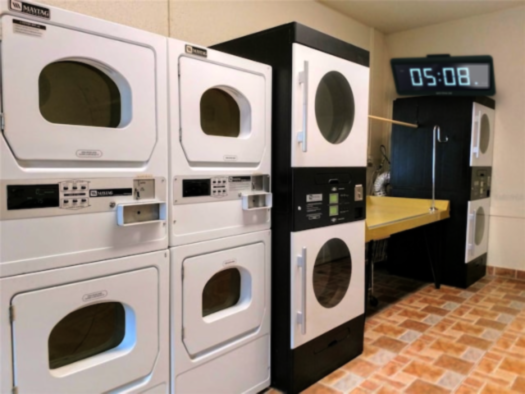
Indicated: 5,08
